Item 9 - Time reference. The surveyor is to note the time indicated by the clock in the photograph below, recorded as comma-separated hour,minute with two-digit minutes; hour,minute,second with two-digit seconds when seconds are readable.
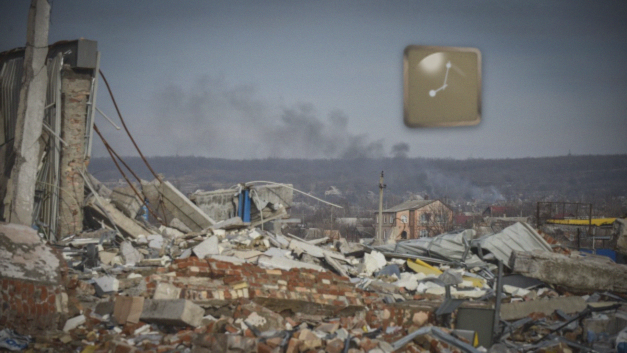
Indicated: 8,02
